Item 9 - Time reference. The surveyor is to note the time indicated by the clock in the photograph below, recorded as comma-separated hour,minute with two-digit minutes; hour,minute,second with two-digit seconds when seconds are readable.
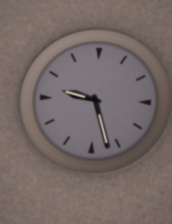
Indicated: 9,27
